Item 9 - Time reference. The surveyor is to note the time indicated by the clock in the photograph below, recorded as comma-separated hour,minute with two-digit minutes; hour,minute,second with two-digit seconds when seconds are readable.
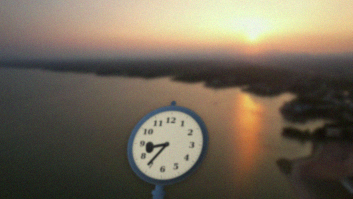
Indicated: 8,36
